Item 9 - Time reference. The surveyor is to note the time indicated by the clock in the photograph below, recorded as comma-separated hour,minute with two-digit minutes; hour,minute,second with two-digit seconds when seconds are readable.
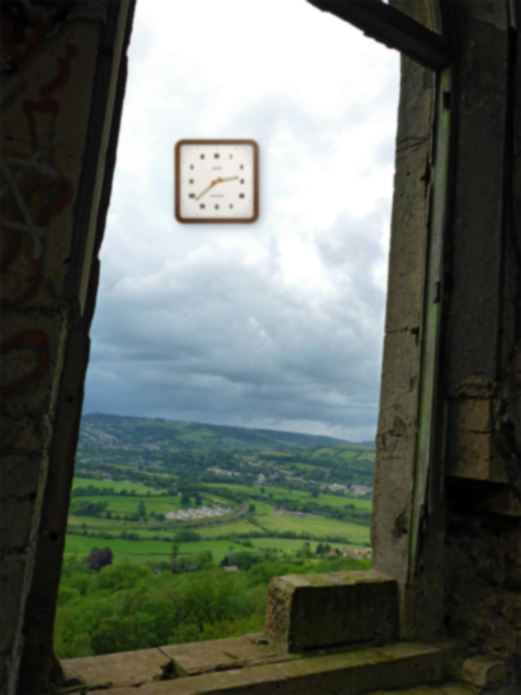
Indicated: 2,38
